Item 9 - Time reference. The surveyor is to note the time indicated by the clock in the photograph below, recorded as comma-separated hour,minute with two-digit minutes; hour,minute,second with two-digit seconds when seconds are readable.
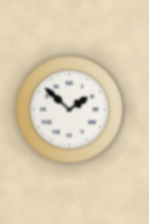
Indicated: 1,52
